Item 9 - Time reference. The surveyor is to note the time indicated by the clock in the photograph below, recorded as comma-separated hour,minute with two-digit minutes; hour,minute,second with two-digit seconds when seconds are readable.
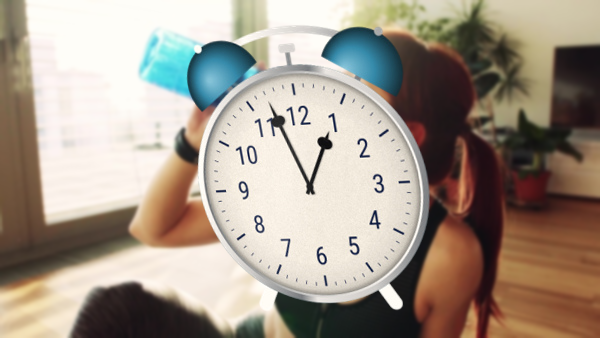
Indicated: 12,57
